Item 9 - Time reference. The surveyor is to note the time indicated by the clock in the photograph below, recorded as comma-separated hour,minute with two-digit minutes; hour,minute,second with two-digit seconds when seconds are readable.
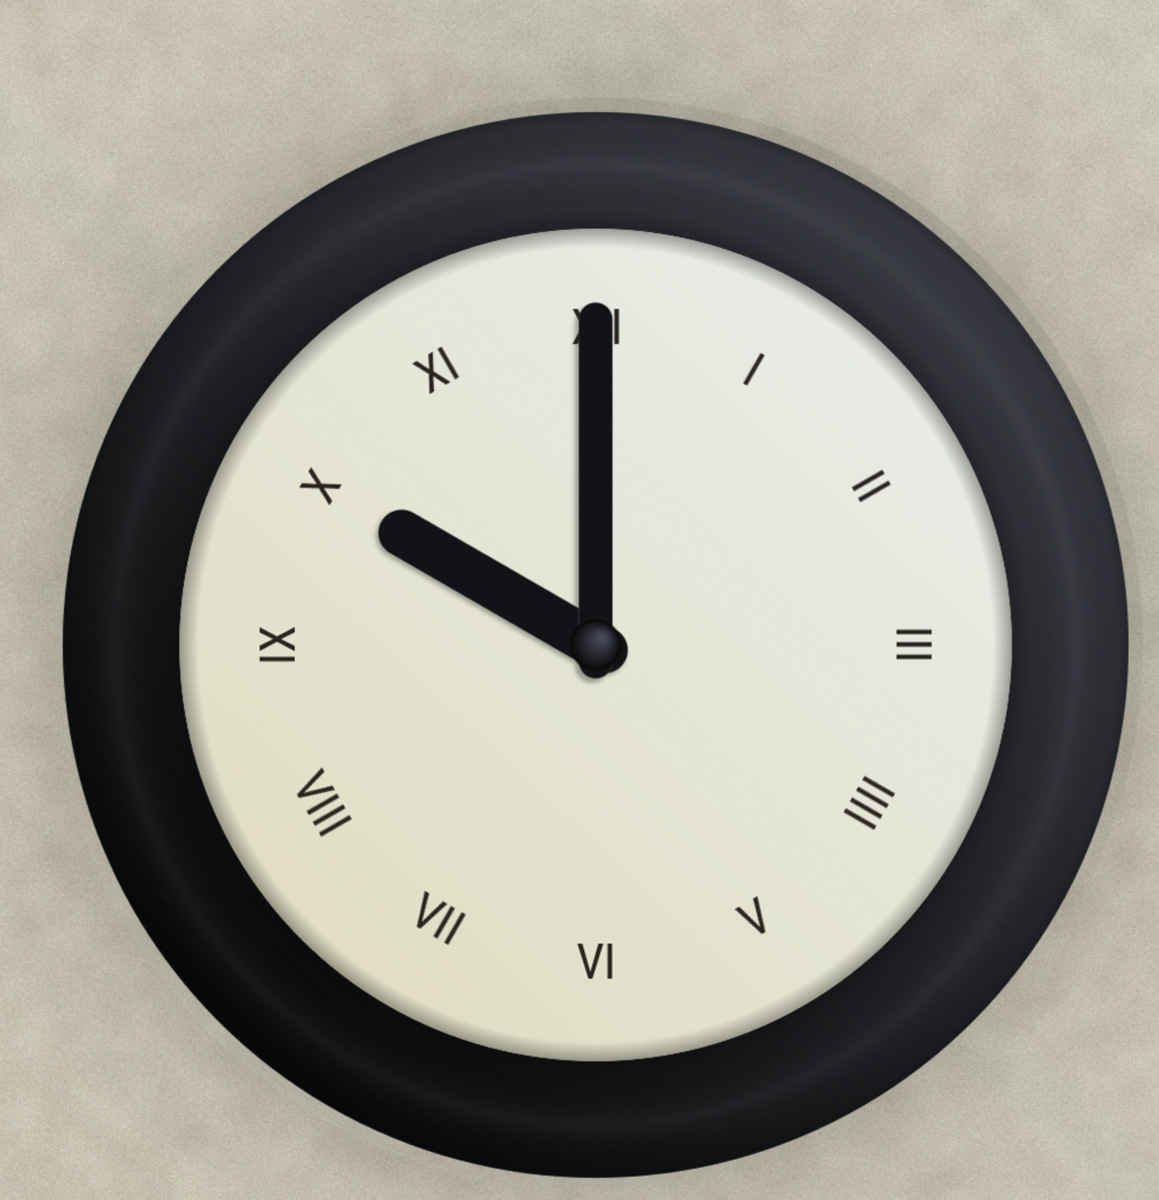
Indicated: 10,00
